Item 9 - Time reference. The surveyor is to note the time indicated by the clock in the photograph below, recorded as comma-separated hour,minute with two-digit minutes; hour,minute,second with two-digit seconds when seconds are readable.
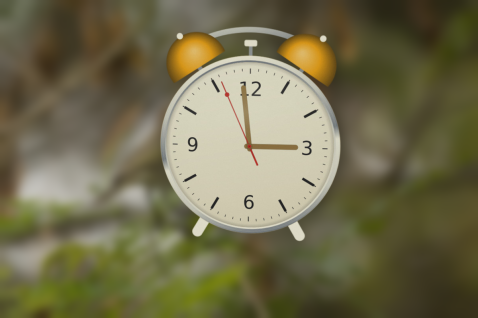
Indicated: 2,58,56
